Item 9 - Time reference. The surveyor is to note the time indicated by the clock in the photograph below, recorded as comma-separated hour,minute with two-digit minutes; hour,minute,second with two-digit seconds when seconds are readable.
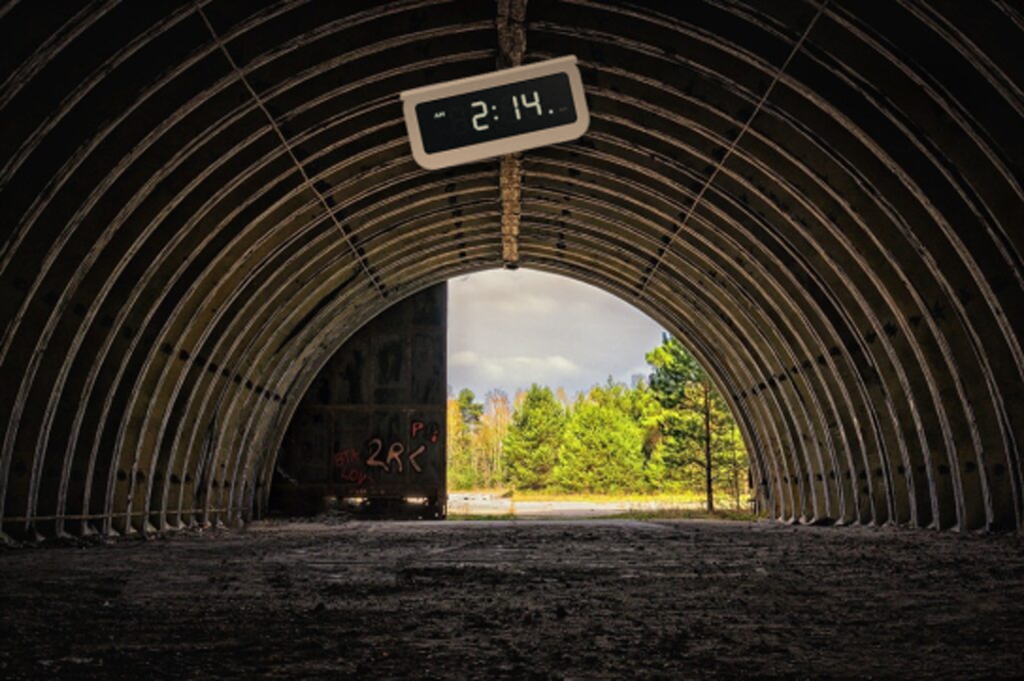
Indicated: 2,14
